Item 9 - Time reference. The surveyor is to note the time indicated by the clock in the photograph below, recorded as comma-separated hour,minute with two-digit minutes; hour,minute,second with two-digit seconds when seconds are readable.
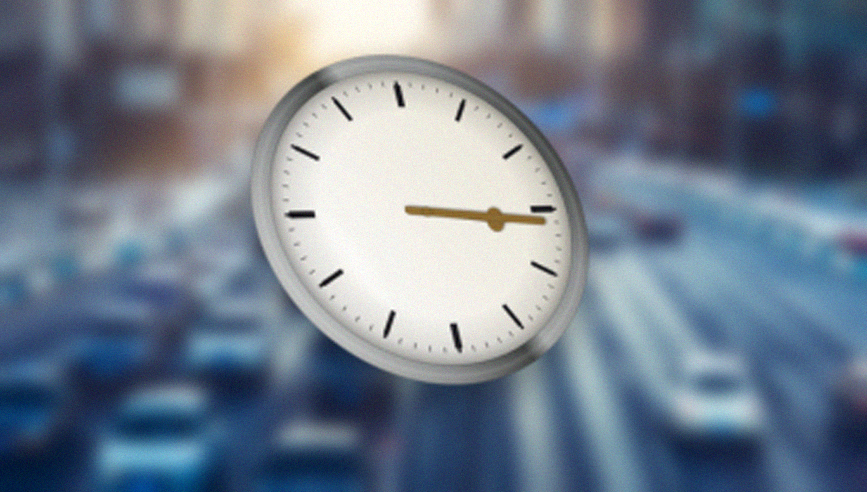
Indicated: 3,16
